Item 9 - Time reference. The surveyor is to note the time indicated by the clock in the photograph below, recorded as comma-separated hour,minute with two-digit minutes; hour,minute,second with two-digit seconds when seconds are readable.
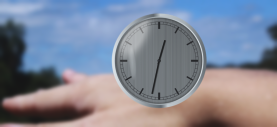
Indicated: 12,32
